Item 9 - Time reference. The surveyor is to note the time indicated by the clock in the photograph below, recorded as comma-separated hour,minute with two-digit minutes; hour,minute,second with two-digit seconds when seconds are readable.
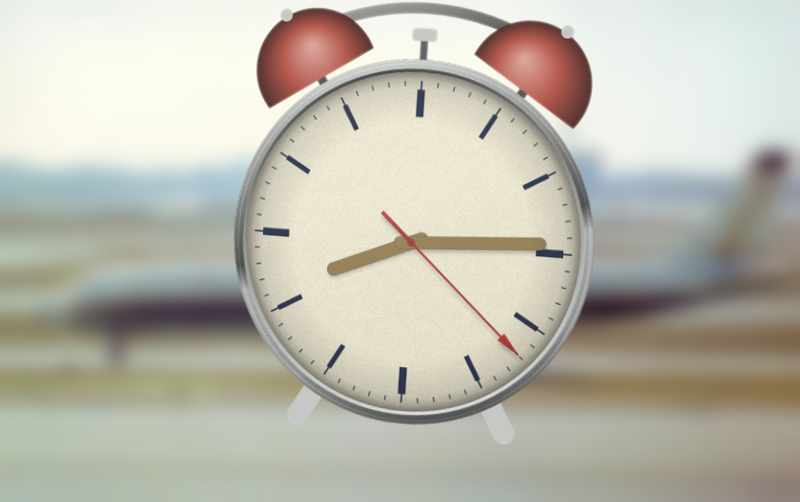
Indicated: 8,14,22
